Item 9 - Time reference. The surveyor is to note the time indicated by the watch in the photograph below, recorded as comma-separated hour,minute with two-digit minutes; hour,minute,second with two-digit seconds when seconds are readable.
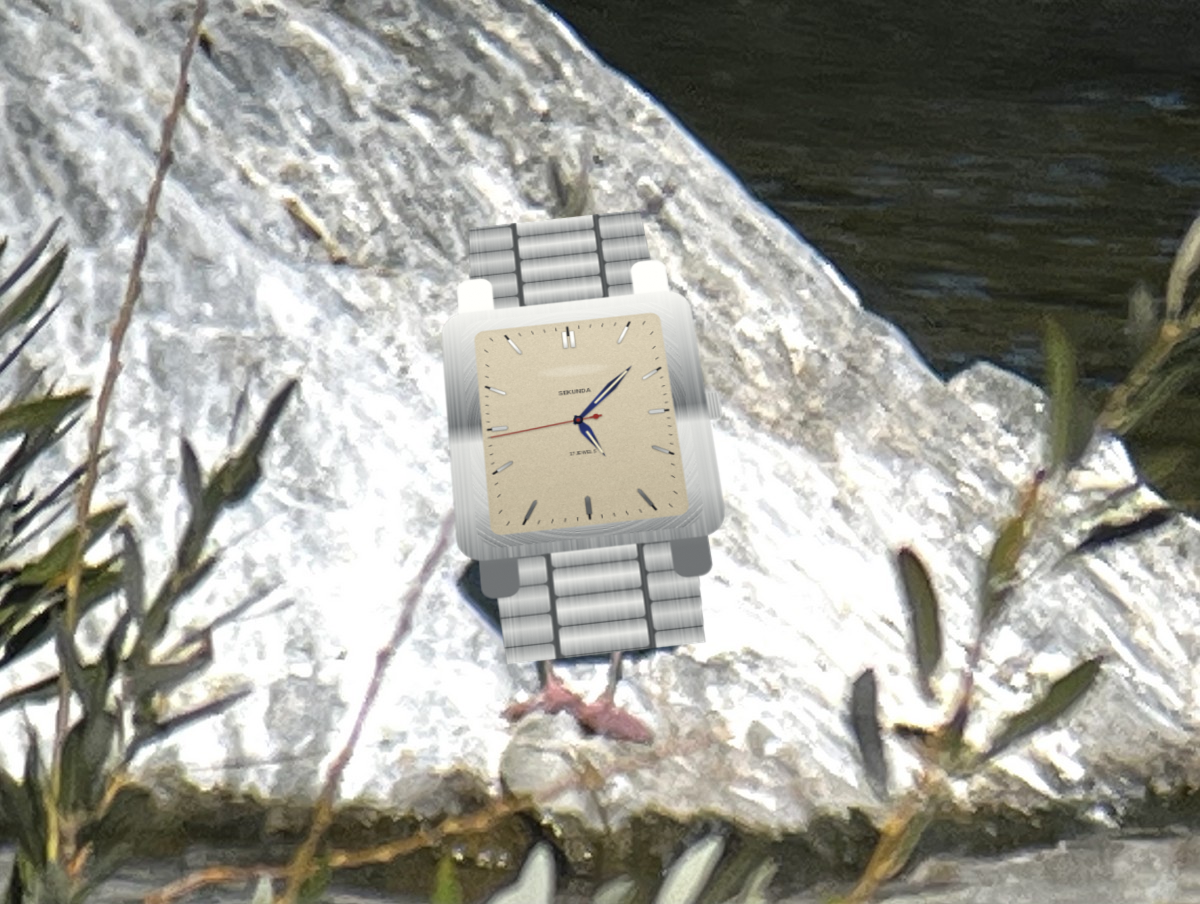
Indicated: 5,07,44
